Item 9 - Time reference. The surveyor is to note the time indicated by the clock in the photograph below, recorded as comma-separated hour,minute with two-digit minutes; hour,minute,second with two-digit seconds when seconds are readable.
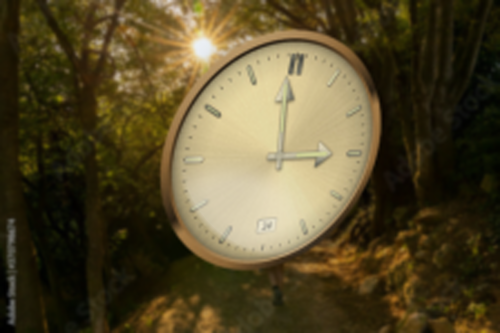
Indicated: 2,59
